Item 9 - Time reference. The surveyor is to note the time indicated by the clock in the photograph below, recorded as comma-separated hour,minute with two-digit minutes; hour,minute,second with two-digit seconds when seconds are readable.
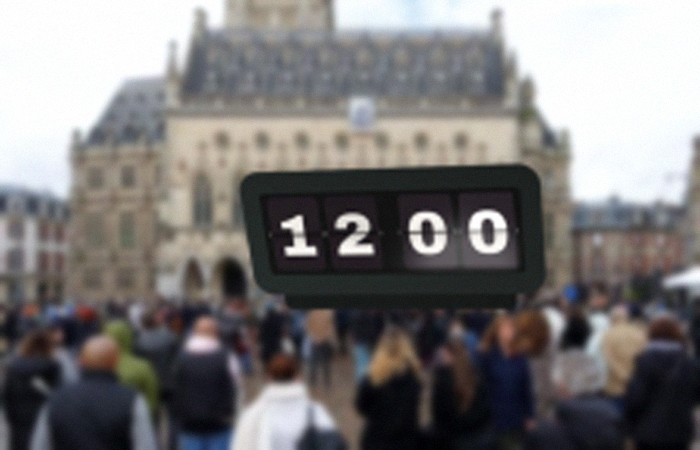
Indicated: 12,00
